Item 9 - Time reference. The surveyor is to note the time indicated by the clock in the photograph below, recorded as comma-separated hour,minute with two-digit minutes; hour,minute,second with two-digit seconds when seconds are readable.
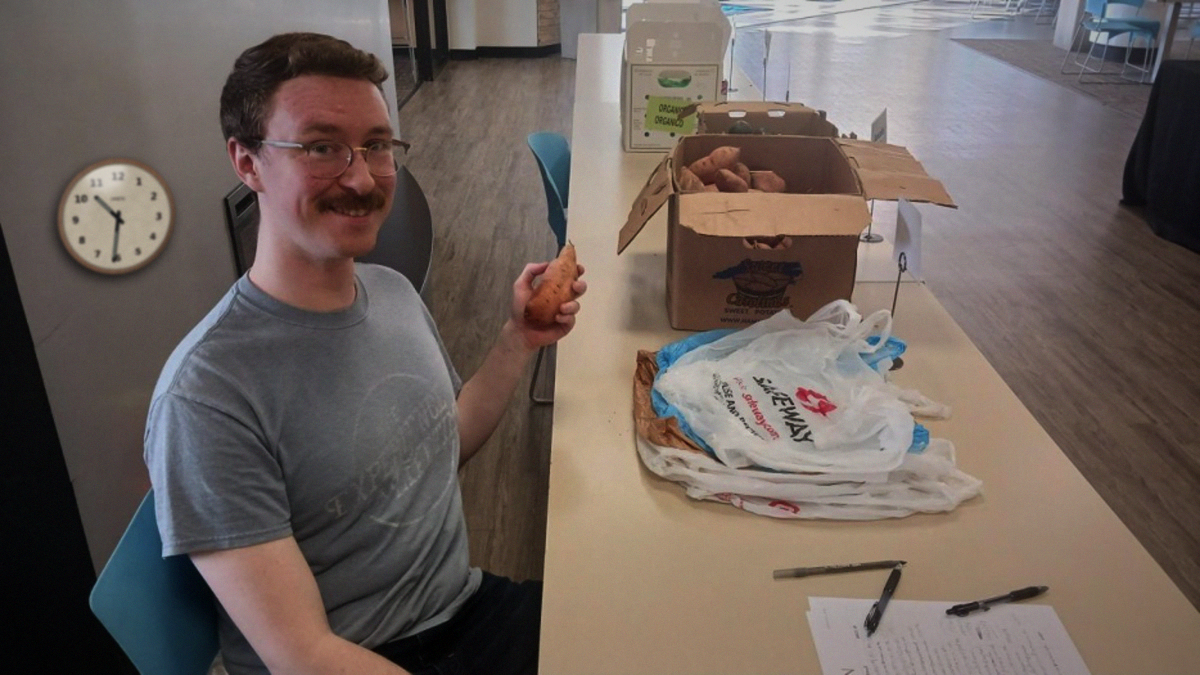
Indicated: 10,31
